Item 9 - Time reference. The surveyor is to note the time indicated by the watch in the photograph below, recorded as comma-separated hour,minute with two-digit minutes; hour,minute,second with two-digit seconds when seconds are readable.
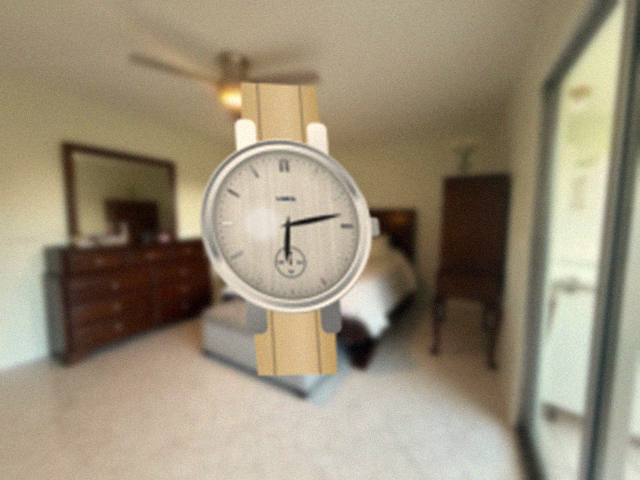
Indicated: 6,13
